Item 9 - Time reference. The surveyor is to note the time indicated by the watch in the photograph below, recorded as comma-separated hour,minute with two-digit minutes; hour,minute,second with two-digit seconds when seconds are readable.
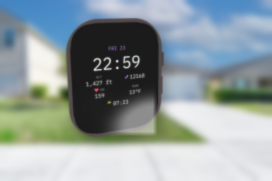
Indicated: 22,59
